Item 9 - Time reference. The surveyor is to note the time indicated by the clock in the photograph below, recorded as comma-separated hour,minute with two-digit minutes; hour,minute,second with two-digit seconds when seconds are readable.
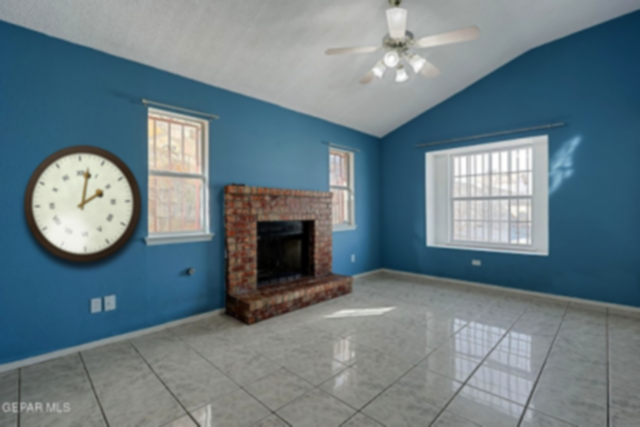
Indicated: 2,02
